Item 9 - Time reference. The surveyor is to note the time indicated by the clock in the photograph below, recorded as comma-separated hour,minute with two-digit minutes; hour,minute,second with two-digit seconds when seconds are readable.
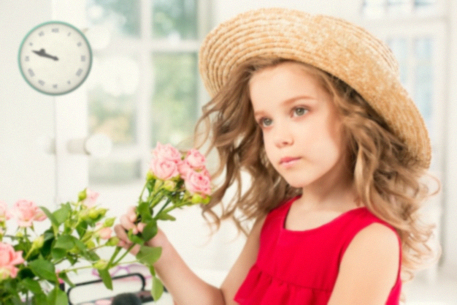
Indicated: 9,48
